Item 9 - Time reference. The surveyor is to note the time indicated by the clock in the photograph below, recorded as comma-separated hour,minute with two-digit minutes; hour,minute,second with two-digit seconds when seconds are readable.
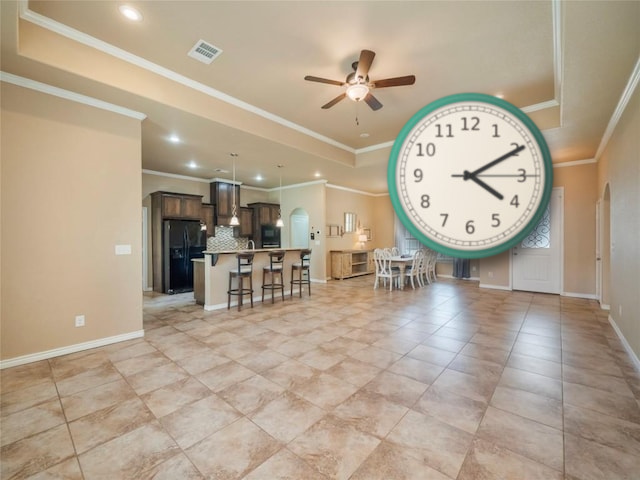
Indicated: 4,10,15
